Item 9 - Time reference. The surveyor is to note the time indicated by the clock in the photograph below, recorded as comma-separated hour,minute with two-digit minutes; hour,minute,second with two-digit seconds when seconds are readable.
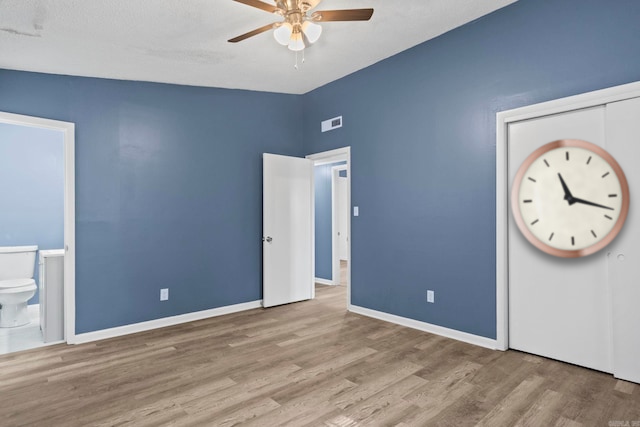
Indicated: 11,18
